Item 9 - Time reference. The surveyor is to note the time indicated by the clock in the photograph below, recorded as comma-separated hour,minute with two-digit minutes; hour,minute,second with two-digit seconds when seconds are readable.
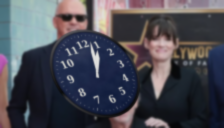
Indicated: 1,03
